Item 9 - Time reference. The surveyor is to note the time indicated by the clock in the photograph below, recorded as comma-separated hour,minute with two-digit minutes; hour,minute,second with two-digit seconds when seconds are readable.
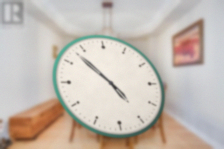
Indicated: 4,53
